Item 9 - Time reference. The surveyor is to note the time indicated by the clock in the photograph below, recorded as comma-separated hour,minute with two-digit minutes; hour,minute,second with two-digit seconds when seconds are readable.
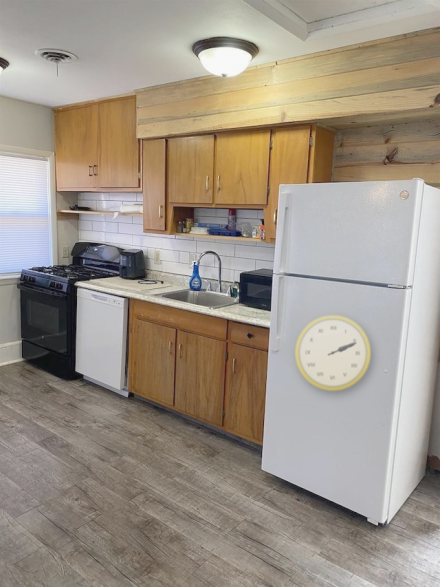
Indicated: 2,11
